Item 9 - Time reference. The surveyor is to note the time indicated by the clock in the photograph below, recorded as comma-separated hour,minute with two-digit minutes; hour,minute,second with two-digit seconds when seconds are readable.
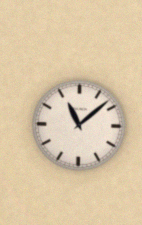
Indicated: 11,08
